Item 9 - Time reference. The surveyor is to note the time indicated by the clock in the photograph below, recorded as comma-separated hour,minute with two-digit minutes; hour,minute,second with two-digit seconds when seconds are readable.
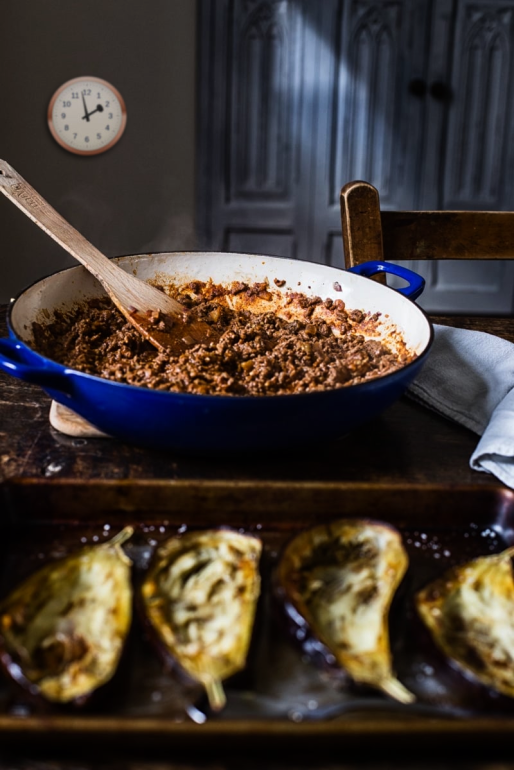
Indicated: 1,58
